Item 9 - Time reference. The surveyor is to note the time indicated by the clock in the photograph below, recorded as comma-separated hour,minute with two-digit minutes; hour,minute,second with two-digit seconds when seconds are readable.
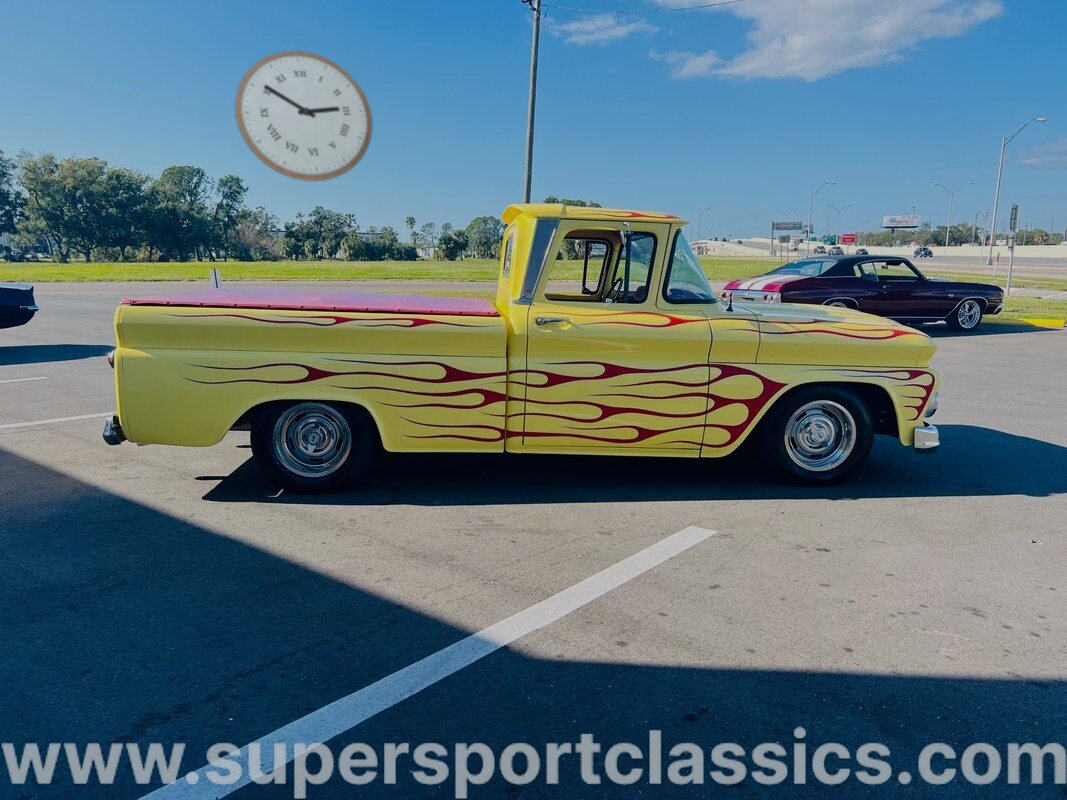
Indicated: 2,51
